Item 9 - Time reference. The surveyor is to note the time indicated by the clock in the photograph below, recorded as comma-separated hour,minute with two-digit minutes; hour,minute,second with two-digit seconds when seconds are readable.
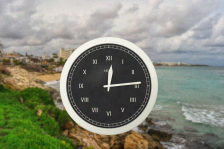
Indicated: 12,14
